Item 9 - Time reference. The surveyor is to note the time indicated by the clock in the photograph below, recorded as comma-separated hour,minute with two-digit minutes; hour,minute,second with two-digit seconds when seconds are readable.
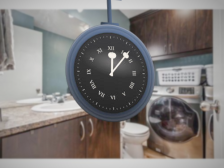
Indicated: 12,07
